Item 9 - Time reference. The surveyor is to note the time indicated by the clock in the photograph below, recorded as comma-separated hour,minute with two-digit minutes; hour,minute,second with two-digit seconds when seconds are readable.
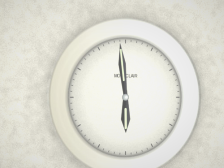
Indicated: 5,59
